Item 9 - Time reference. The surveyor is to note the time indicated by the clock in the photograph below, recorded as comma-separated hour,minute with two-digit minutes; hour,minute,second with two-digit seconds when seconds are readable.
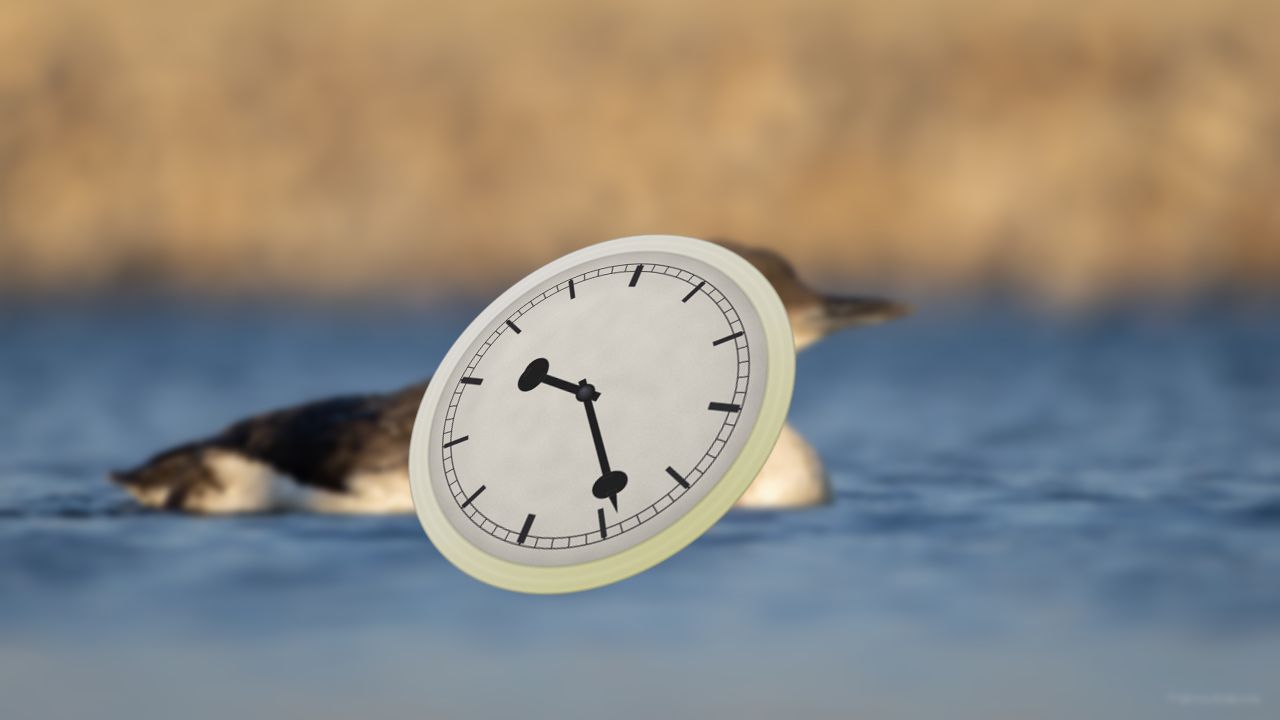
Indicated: 9,24
